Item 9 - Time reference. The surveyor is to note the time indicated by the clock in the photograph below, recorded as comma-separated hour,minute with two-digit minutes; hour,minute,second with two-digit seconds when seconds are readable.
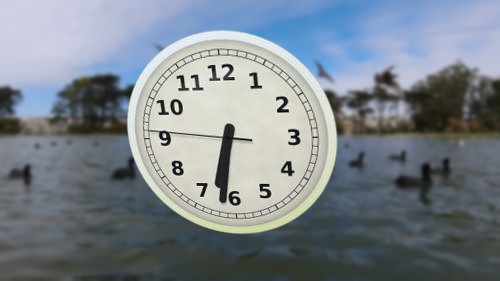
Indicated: 6,31,46
